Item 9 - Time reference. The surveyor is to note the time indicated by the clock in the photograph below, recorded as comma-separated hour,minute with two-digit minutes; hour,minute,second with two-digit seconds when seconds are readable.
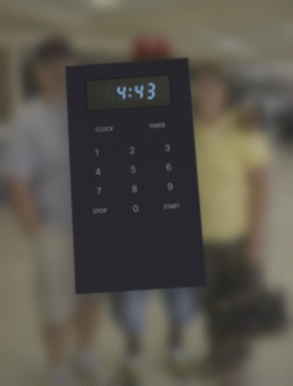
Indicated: 4,43
